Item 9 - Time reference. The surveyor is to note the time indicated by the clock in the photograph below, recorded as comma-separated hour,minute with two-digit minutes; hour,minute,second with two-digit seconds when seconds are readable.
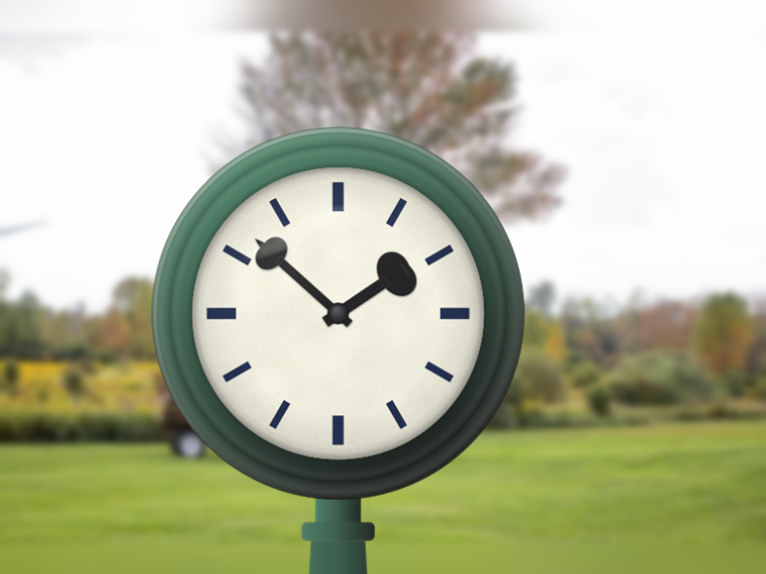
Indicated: 1,52
